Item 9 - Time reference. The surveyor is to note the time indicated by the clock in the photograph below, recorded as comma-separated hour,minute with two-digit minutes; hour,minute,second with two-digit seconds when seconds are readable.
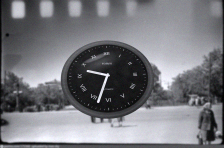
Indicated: 9,33
